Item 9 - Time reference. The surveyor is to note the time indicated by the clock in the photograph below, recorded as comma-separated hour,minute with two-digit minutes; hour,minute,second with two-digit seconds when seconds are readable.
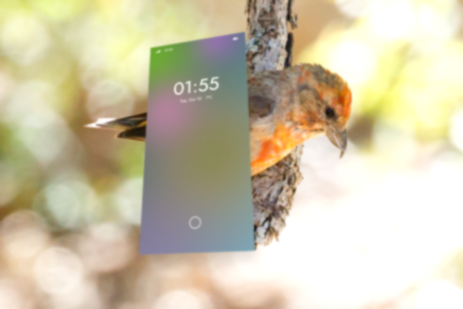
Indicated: 1,55
